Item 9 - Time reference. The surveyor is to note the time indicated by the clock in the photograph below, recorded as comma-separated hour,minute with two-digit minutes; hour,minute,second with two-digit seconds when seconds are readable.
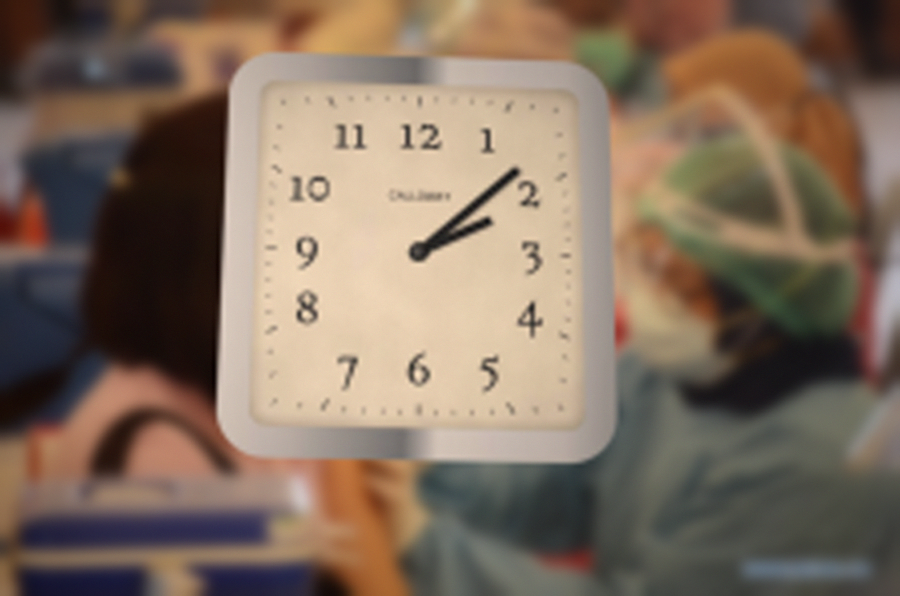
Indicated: 2,08
